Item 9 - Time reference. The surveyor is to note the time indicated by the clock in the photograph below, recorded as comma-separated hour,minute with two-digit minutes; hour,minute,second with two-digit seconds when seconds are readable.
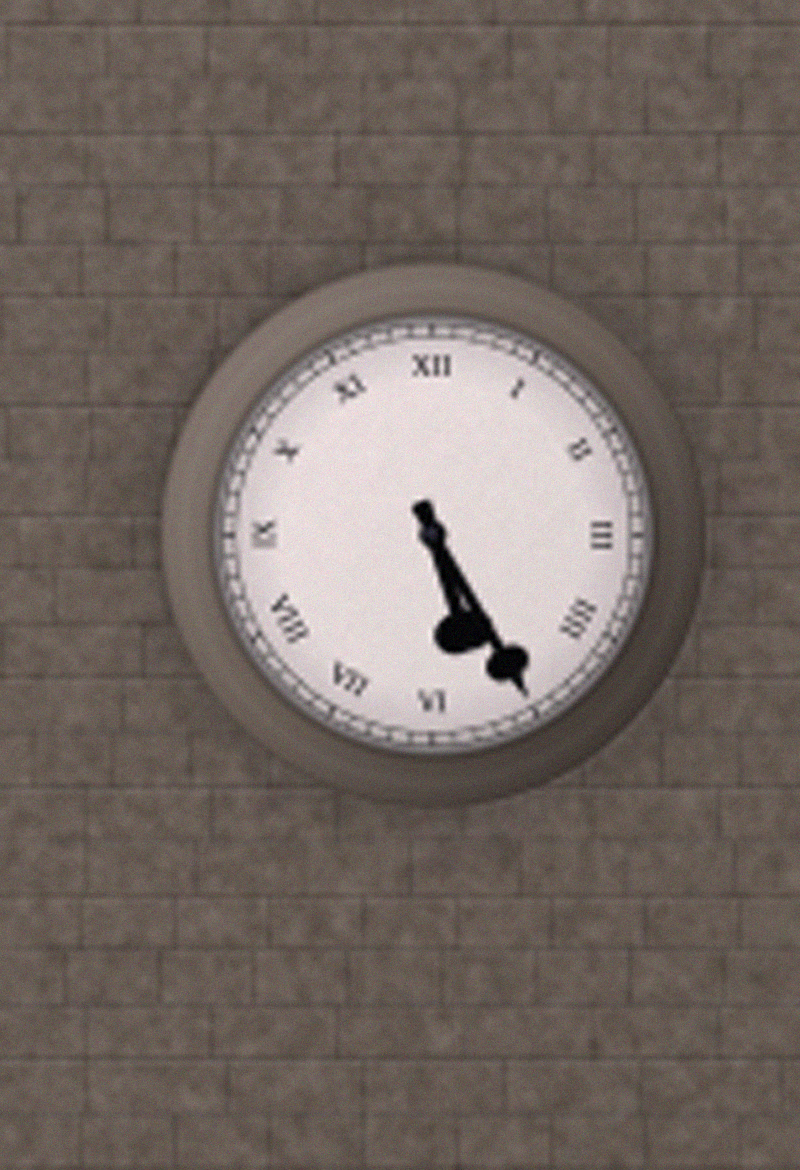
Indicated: 5,25
